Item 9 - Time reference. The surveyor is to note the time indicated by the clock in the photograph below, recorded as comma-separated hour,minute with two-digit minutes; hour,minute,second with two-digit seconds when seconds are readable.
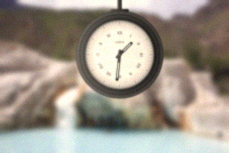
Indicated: 1,31
